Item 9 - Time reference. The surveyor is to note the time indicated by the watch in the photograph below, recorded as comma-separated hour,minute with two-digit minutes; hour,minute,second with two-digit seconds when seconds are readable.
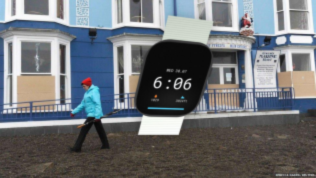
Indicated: 6,06
